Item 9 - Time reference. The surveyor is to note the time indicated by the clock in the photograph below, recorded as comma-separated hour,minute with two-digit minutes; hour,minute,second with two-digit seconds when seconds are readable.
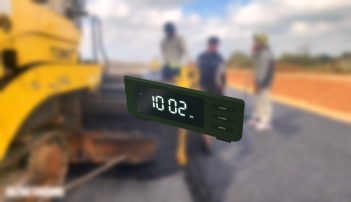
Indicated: 10,02
